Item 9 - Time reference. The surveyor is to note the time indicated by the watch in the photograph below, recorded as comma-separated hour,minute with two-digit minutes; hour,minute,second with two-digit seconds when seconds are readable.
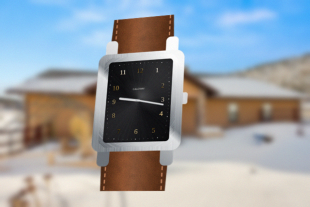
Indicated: 9,17
